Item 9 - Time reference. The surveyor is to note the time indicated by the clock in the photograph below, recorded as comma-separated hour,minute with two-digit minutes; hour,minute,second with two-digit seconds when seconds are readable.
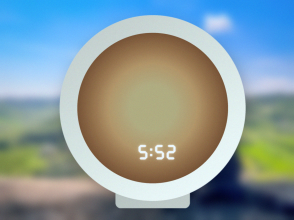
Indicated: 5,52
